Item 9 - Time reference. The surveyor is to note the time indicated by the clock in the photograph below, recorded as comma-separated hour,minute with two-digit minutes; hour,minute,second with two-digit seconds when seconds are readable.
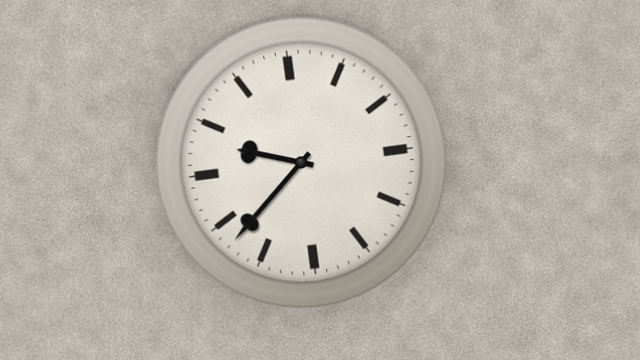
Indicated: 9,38
